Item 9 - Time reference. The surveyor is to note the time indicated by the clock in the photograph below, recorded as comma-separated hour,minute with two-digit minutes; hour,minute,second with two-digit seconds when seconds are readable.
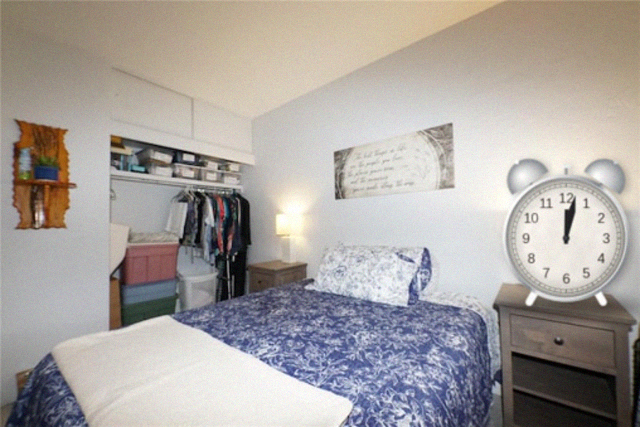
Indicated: 12,02
